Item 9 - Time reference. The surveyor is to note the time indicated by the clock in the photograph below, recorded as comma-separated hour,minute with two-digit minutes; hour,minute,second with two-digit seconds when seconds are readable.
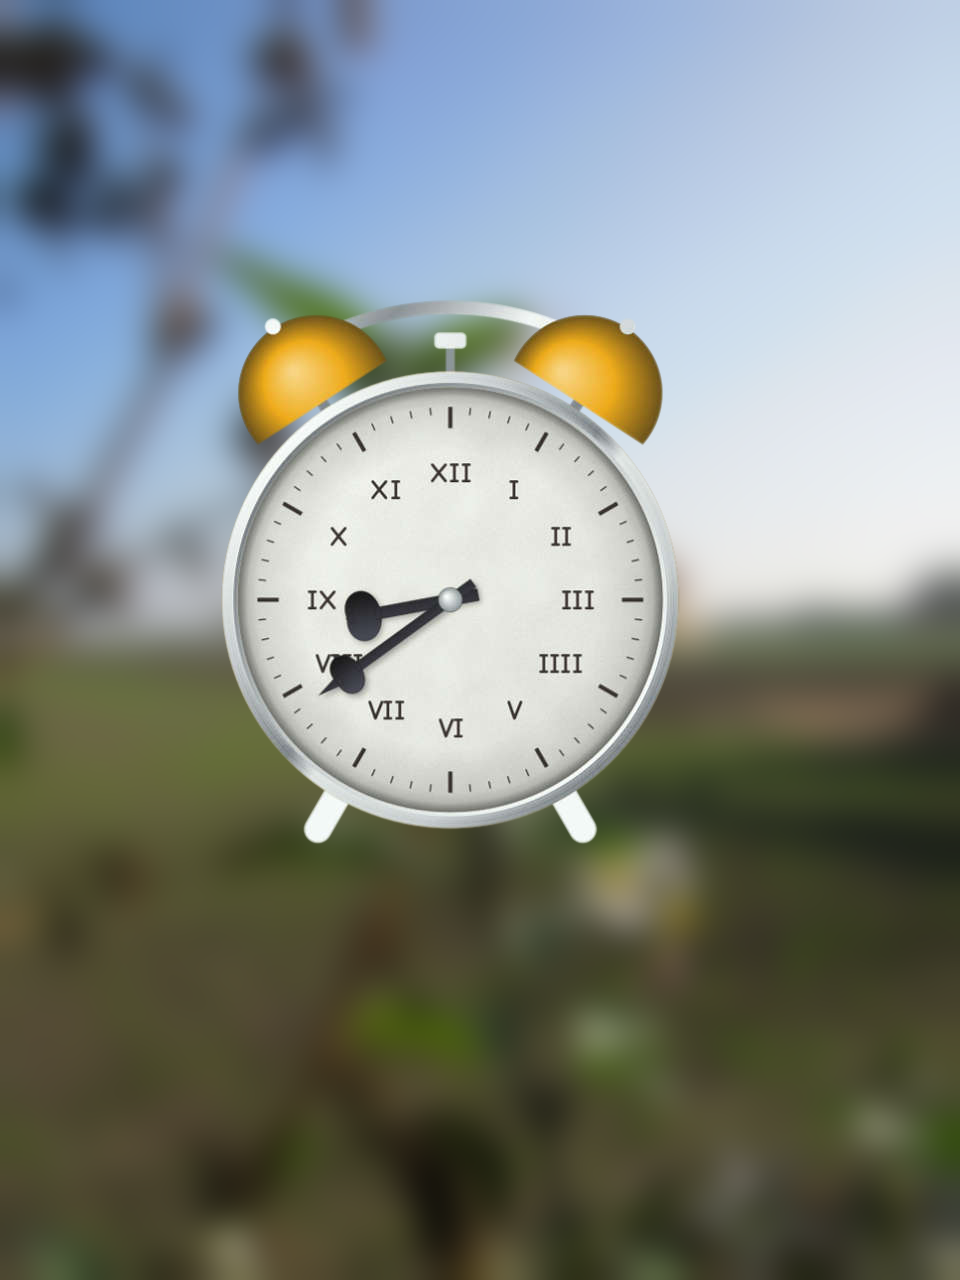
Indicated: 8,39
